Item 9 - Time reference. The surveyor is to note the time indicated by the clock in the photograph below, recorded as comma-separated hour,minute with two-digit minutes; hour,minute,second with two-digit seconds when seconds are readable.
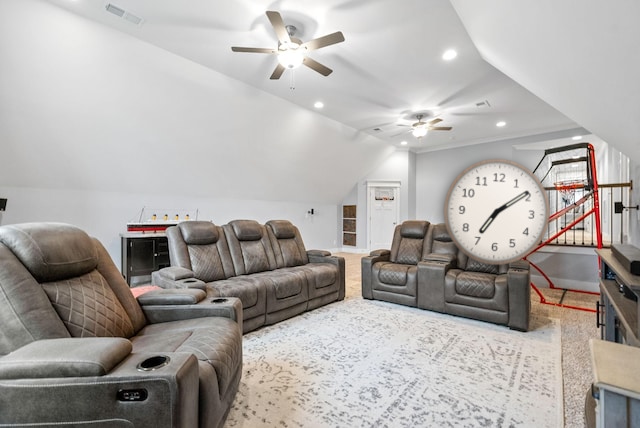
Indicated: 7,09
